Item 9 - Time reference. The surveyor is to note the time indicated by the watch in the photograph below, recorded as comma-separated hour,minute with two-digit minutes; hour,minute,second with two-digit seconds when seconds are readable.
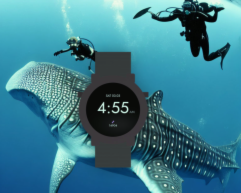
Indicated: 4,55
